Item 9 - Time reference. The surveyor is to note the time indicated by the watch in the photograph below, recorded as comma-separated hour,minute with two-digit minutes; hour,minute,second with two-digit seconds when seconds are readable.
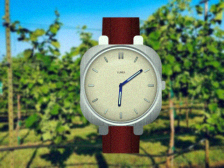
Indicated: 6,09
